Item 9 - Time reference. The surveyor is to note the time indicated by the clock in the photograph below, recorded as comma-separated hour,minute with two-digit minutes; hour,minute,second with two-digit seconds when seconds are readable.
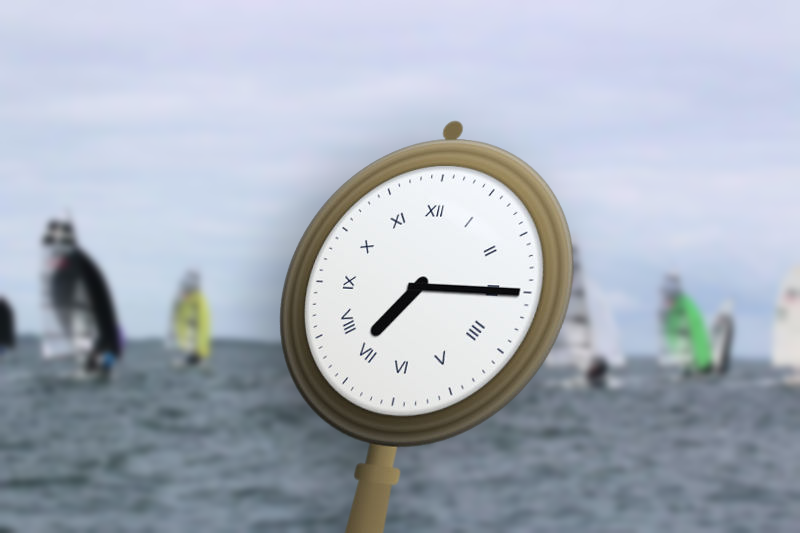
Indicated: 7,15
